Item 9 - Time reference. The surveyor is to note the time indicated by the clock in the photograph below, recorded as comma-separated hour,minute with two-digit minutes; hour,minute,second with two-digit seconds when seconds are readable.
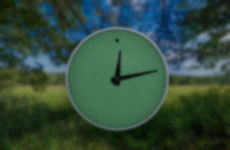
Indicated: 12,13
